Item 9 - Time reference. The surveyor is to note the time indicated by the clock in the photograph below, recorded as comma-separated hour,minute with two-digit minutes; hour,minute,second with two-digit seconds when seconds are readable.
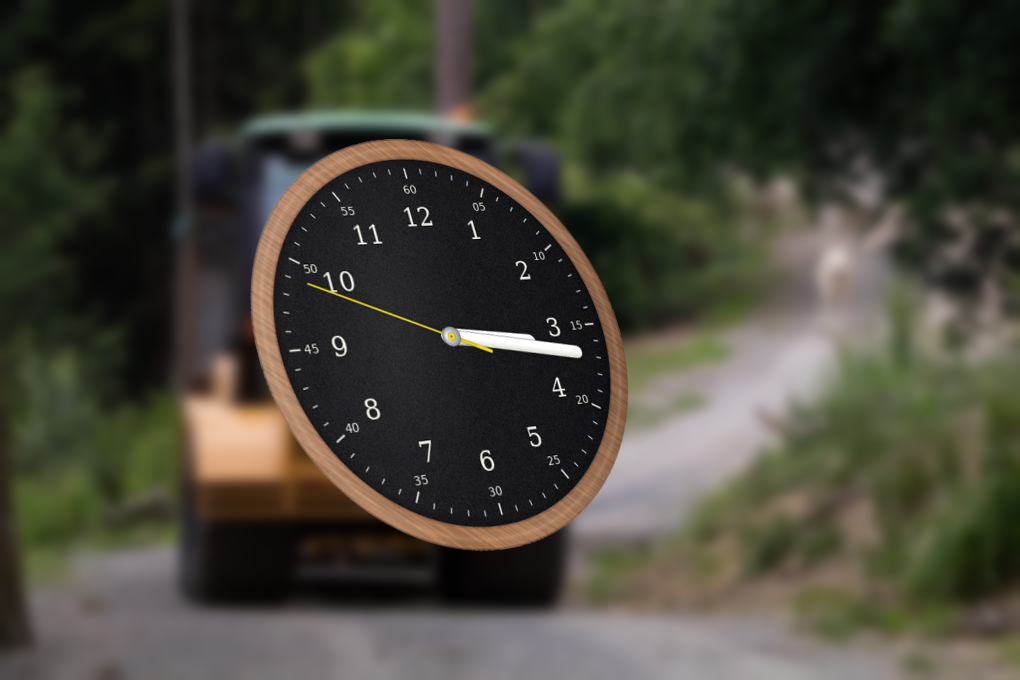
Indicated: 3,16,49
